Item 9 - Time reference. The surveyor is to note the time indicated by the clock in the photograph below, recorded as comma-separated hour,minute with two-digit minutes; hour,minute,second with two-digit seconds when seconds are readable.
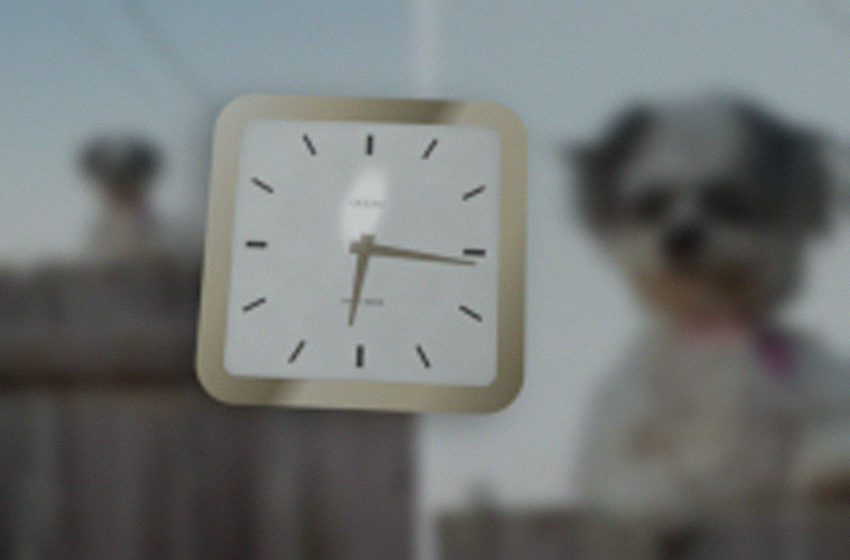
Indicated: 6,16
